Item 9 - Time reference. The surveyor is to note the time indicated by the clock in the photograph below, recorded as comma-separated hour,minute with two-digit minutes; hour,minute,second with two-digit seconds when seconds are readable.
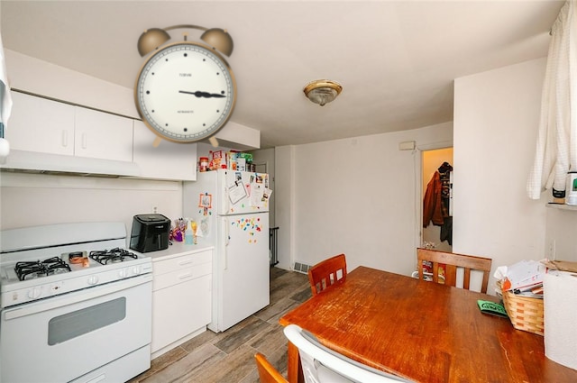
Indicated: 3,16
